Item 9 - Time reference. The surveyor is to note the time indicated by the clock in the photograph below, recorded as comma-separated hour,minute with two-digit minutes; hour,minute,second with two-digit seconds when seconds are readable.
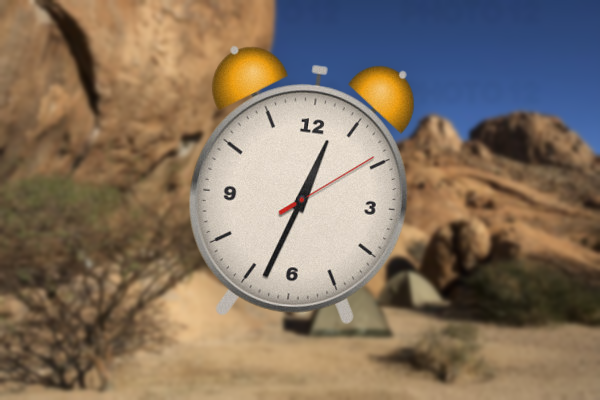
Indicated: 12,33,09
